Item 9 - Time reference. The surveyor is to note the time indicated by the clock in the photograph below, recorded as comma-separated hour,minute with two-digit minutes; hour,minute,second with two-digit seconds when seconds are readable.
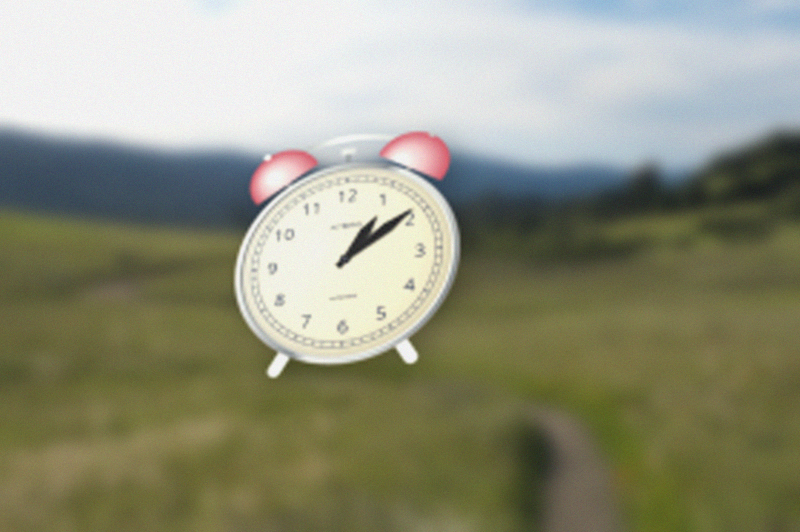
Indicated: 1,09
